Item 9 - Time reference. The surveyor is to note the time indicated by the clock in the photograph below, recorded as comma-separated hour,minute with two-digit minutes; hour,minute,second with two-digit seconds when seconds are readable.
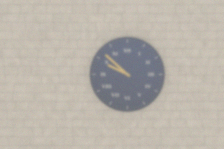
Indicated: 9,52
